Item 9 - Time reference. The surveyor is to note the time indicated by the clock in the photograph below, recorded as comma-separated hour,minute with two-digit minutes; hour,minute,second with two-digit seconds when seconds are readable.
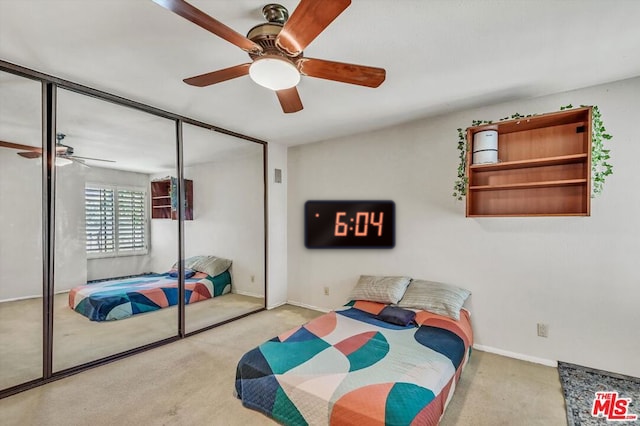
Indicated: 6,04
